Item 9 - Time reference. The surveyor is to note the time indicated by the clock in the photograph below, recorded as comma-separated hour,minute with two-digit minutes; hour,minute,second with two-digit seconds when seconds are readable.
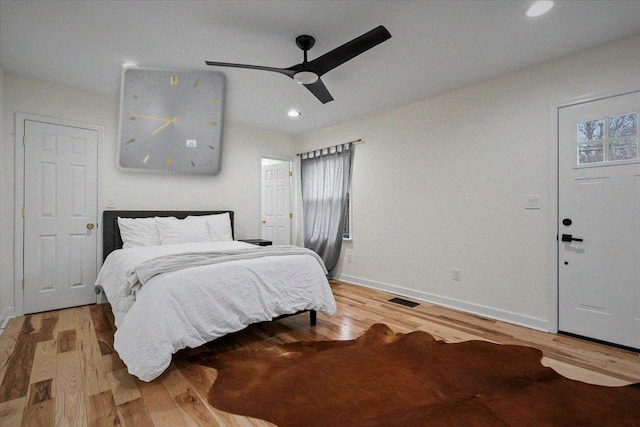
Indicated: 7,46
